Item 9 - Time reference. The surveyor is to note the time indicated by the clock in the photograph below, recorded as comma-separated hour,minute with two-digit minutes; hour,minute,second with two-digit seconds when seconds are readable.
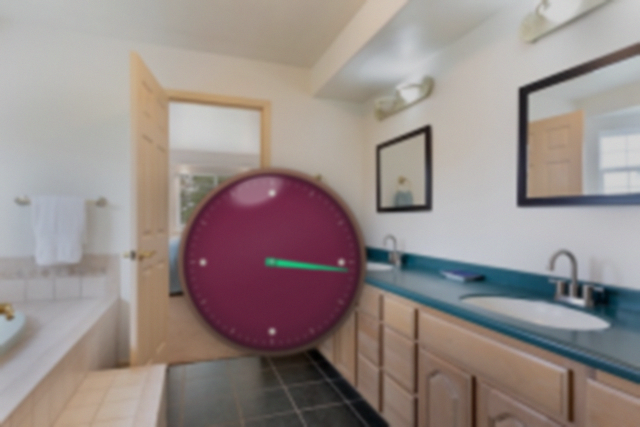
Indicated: 3,16
